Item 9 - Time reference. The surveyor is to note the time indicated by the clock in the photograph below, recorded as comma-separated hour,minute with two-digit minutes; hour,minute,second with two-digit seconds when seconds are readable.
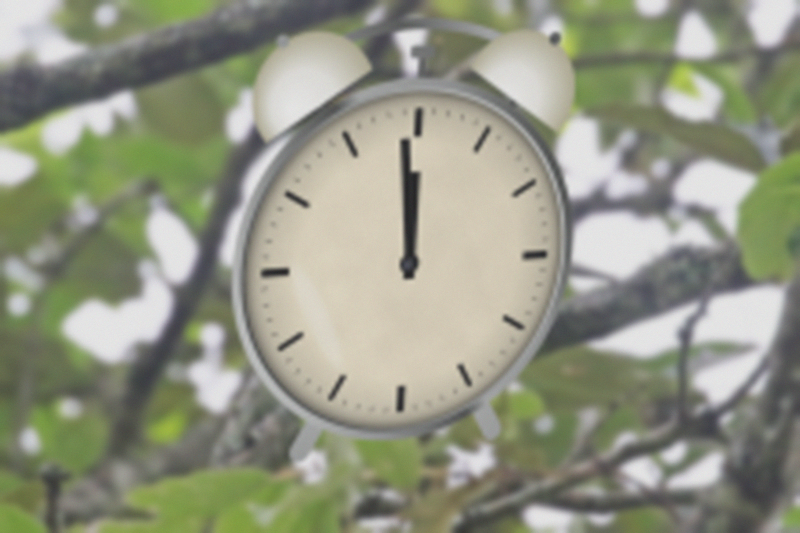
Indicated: 11,59
